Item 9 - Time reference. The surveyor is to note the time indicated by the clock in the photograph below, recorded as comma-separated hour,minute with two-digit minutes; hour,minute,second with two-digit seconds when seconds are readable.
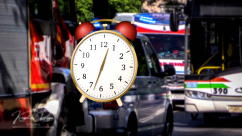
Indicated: 12,33
